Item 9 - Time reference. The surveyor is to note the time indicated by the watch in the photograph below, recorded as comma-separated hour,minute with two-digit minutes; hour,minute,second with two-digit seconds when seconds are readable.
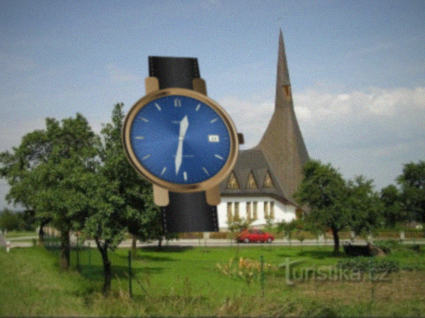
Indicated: 12,32
